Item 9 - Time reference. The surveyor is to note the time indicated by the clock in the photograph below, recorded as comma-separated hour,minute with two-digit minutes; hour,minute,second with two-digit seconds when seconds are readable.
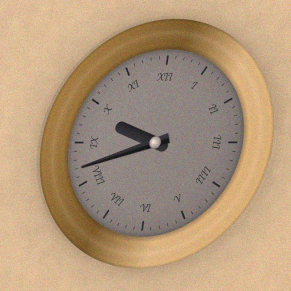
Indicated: 9,42
